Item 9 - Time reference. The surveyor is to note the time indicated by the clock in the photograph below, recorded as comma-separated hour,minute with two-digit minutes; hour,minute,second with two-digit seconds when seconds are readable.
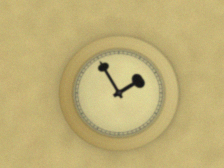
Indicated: 1,55
